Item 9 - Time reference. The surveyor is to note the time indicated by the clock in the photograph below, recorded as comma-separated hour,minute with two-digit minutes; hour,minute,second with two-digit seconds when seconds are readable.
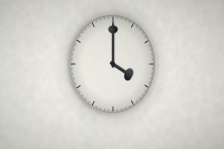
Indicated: 4,00
